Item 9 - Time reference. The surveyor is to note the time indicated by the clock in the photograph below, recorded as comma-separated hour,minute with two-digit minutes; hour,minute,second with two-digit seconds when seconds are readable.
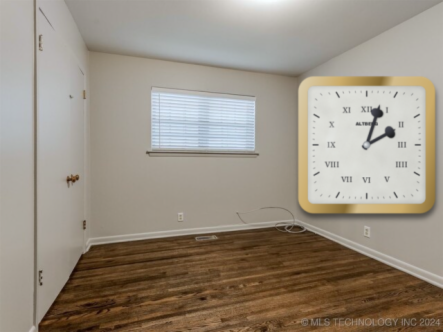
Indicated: 2,03
